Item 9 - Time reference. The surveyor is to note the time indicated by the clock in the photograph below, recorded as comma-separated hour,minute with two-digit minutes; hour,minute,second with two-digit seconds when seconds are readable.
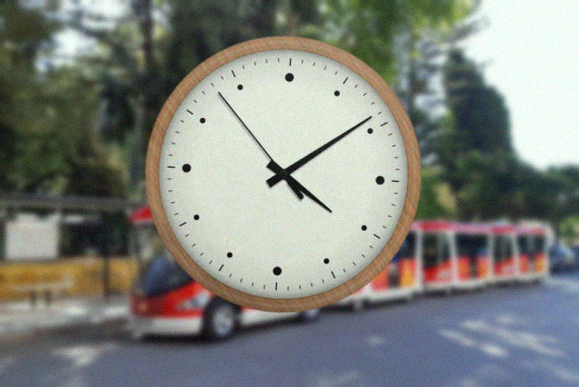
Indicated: 4,08,53
